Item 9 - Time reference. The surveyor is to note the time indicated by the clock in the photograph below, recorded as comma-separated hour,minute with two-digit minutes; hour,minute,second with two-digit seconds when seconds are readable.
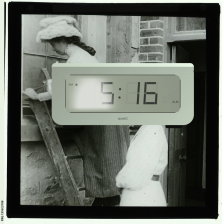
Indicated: 5,16
